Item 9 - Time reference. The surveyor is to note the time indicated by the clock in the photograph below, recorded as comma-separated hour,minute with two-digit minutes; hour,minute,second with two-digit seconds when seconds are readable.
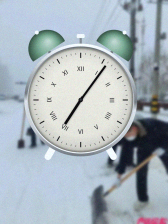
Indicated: 7,06
